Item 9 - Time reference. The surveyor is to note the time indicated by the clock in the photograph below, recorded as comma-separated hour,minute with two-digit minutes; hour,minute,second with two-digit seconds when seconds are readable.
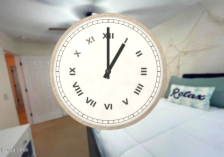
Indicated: 1,00
